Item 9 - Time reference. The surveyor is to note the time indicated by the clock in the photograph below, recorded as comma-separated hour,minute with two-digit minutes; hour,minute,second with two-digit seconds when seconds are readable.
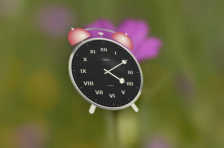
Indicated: 4,10
